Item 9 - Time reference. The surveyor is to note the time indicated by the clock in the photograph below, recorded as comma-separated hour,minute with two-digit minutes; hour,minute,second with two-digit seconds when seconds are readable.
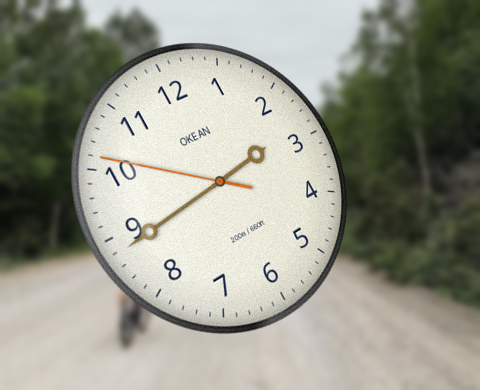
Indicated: 2,43,51
